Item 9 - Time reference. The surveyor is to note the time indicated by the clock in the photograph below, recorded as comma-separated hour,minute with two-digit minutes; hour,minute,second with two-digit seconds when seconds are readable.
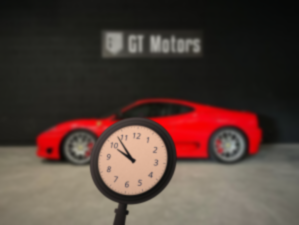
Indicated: 9,53
